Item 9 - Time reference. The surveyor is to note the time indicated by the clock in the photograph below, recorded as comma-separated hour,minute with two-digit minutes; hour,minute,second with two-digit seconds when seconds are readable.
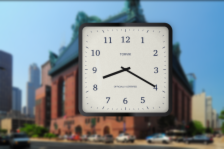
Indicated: 8,20
